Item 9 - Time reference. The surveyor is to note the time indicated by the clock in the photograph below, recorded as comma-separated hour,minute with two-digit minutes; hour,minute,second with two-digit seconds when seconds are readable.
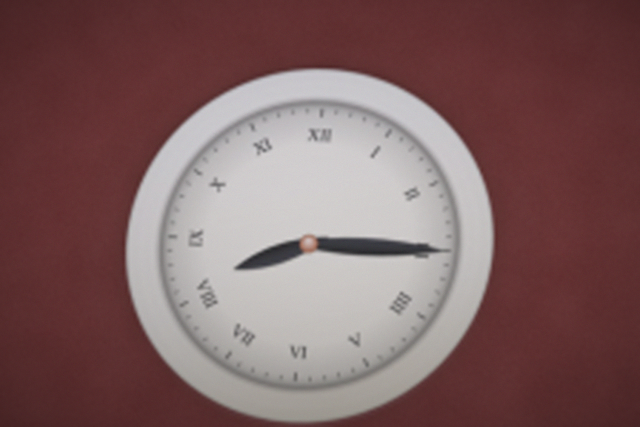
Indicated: 8,15
